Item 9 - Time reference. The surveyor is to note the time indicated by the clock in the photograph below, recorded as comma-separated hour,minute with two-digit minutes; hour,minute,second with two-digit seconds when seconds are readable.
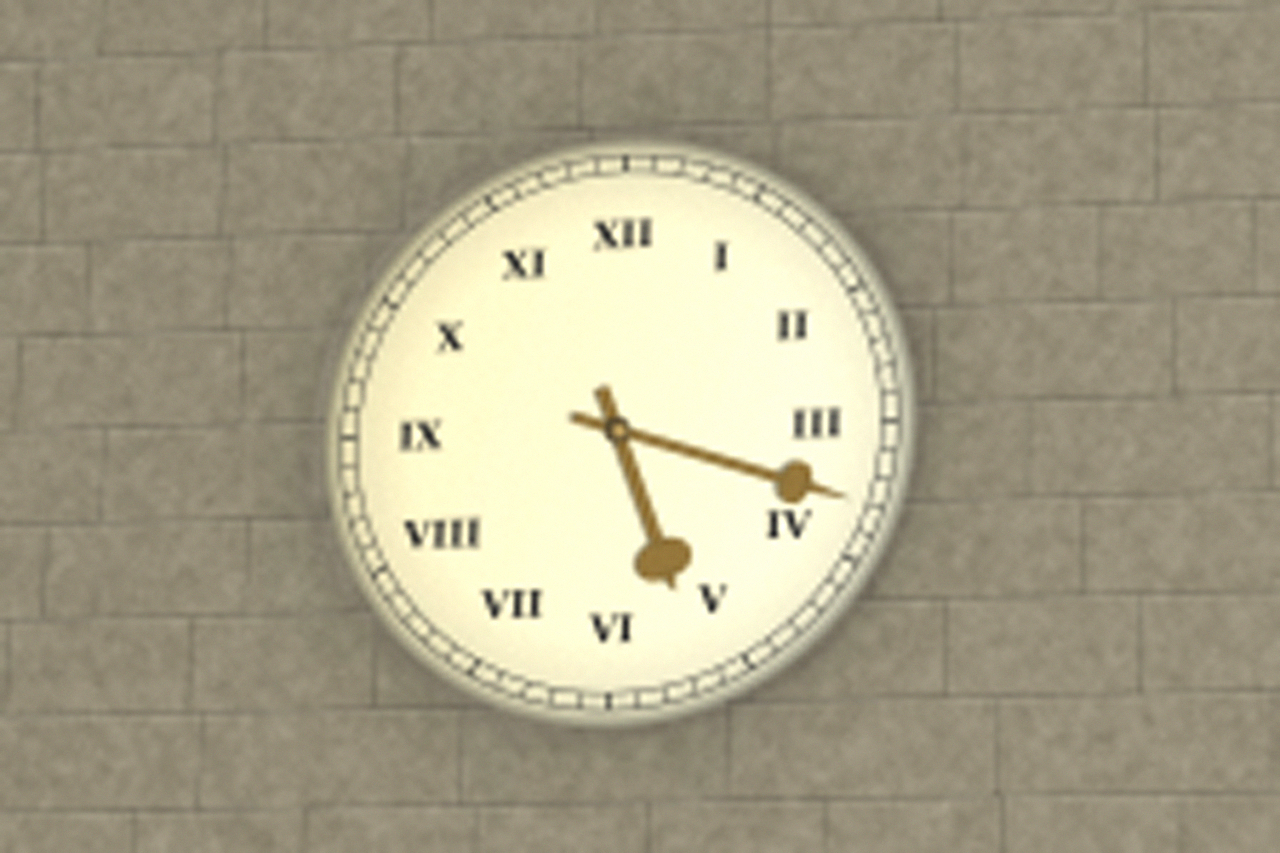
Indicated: 5,18
